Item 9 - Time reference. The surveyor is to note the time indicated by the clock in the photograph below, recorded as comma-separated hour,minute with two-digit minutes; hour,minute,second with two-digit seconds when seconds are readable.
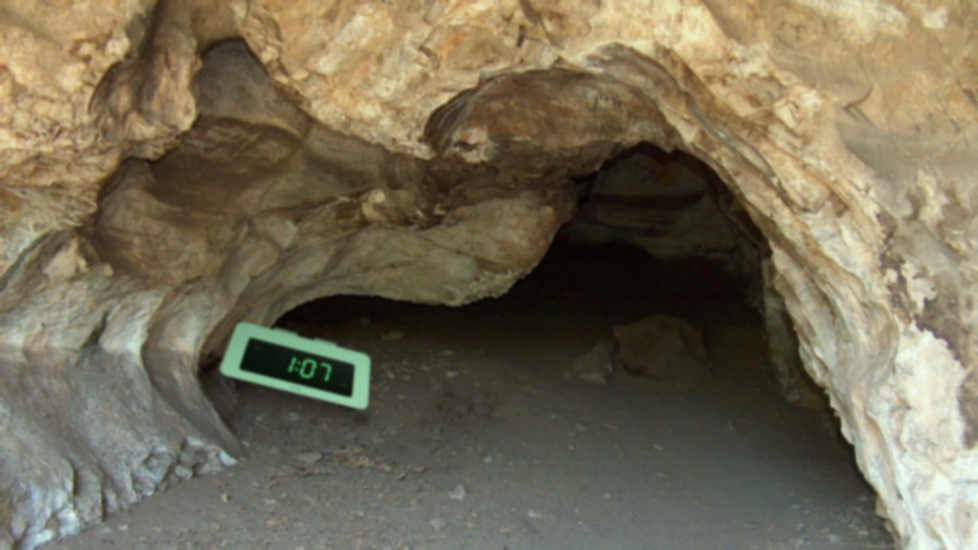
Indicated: 1,07
